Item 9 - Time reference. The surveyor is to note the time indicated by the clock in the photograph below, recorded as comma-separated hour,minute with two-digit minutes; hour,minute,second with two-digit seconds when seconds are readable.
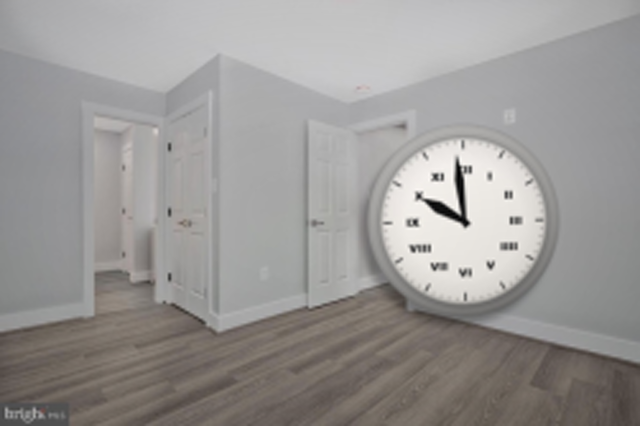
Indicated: 9,59
